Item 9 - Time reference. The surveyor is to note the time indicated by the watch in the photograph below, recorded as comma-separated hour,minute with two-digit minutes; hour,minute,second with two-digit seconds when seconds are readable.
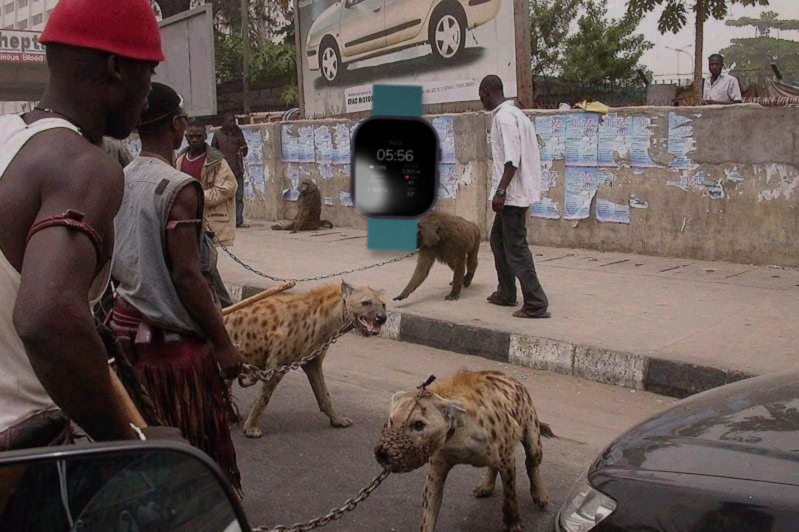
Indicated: 5,56
